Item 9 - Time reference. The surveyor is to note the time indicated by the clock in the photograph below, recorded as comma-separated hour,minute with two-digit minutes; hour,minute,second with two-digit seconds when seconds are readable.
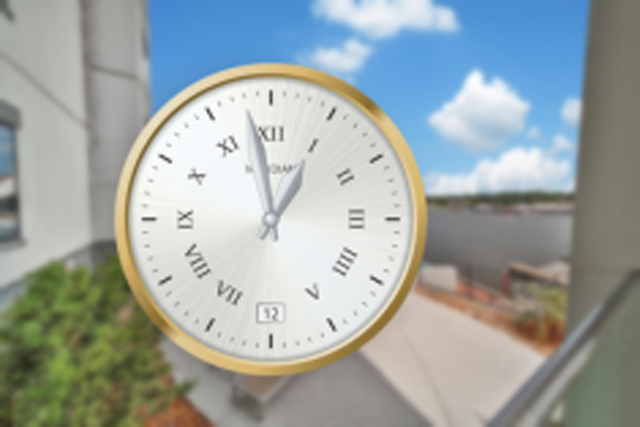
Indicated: 12,58
